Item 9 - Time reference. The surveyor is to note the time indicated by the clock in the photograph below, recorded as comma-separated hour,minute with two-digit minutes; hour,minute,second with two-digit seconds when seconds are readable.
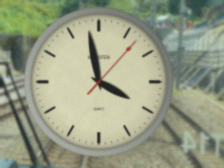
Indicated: 3,58,07
